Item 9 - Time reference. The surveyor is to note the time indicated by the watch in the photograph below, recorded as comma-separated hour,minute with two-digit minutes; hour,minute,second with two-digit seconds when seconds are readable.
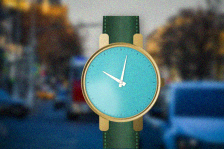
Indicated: 10,02
